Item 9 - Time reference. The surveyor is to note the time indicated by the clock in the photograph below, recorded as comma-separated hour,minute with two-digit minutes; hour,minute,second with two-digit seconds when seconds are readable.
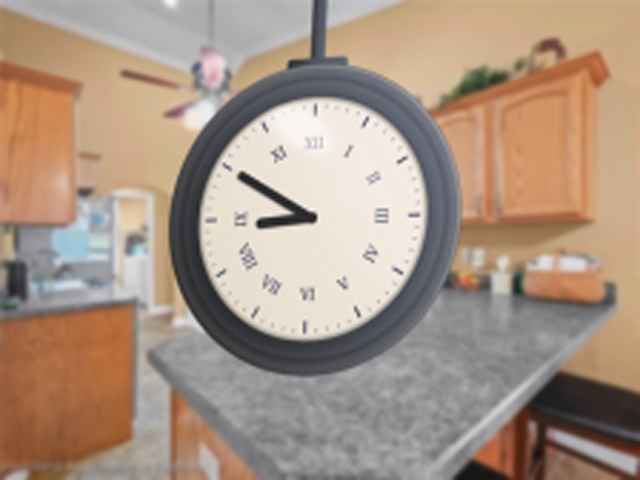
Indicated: 8,50
